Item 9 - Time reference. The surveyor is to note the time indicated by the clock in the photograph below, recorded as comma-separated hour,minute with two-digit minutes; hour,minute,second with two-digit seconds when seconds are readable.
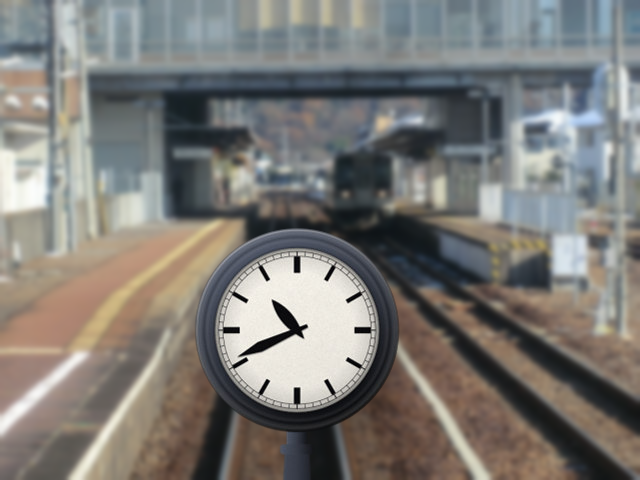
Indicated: 10,41
